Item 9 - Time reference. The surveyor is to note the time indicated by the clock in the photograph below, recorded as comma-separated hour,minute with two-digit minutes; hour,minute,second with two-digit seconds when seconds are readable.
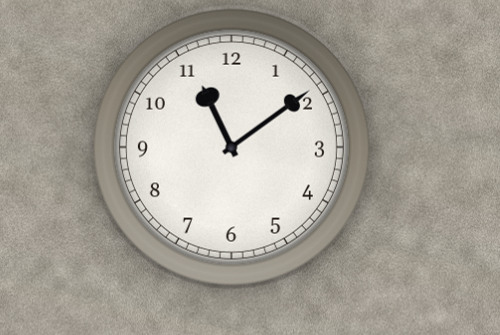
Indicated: 11,09
